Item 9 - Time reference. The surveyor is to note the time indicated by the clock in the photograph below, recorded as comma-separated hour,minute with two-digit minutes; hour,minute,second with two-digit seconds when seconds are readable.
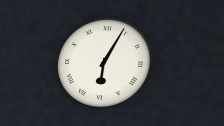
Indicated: 6,04
